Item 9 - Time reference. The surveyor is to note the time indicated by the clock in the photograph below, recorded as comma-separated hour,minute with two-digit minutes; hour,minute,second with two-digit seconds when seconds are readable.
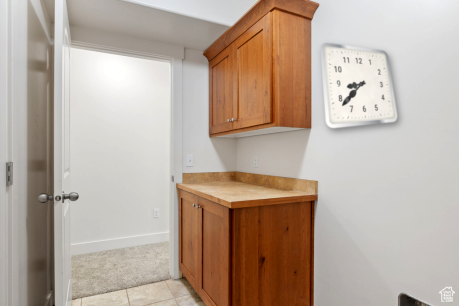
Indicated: 8,38
